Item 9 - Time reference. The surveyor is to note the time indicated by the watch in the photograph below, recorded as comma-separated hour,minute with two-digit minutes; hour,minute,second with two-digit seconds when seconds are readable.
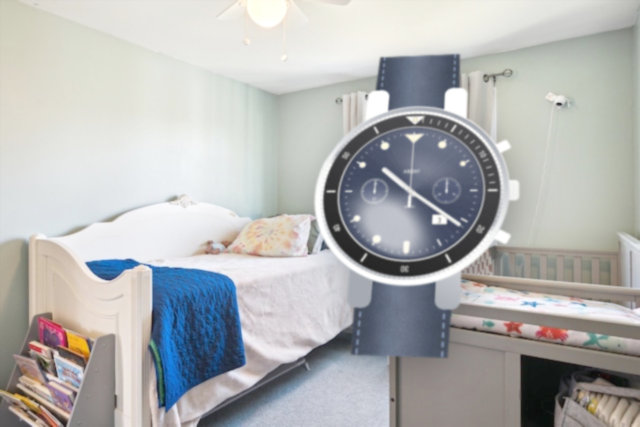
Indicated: 10,21
